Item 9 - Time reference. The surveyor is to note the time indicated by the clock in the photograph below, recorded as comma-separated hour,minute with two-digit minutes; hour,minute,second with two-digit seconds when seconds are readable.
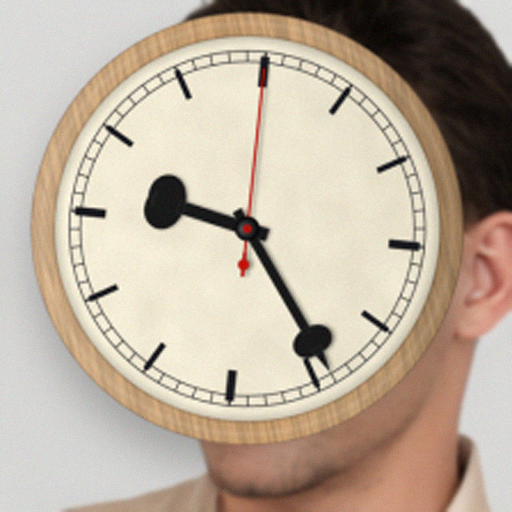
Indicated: 9,24,00
